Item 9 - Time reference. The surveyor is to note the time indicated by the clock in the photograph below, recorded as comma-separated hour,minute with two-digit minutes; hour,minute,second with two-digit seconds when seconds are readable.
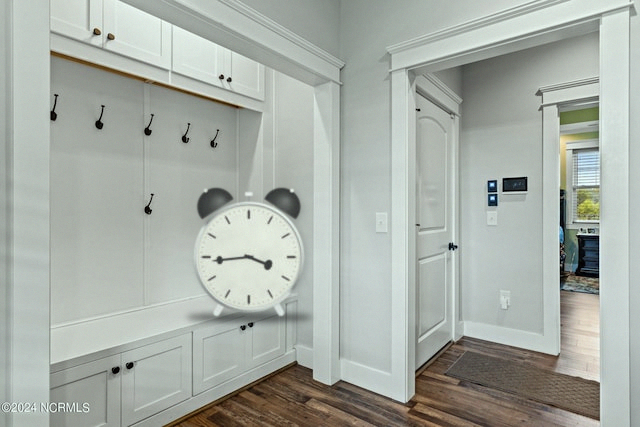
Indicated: 3,44
